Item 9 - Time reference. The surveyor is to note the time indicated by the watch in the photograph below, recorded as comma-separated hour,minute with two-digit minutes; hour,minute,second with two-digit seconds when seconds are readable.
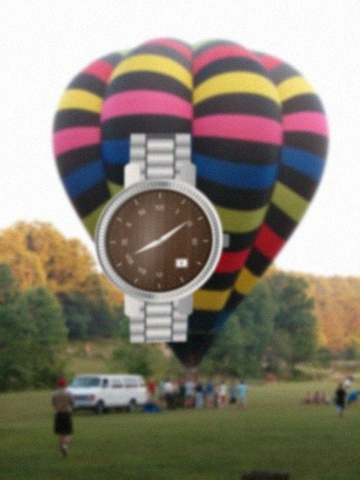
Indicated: 8,09
